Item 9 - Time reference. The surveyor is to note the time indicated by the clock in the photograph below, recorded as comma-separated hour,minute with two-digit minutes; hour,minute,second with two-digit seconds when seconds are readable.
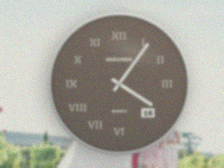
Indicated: 4,06
